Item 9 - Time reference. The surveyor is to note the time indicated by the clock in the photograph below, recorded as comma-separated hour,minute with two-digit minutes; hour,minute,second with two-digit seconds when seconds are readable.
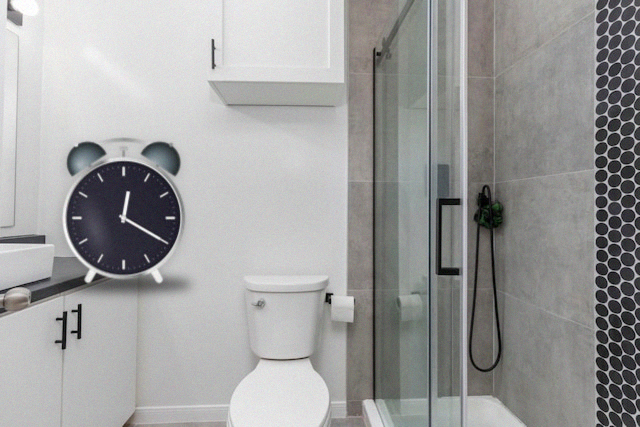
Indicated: 12,20
